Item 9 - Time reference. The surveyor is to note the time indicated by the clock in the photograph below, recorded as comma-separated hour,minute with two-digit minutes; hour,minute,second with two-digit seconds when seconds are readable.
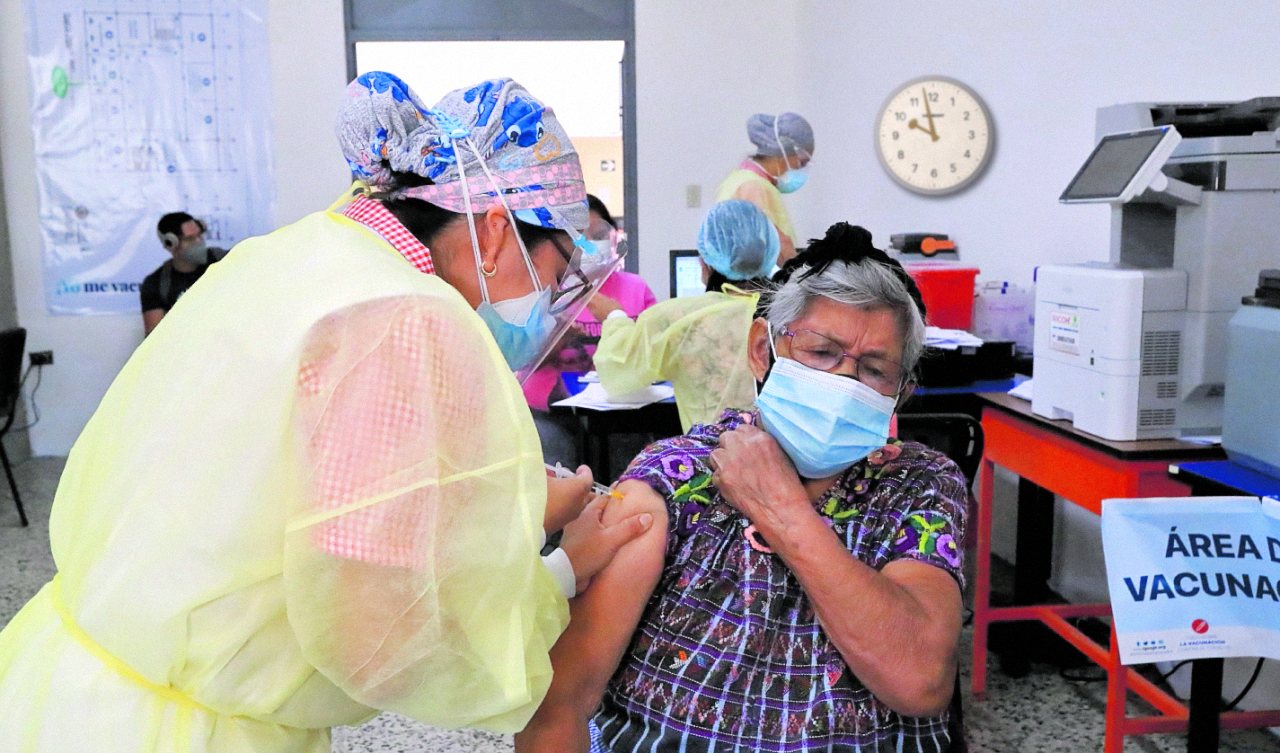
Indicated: 9,58
